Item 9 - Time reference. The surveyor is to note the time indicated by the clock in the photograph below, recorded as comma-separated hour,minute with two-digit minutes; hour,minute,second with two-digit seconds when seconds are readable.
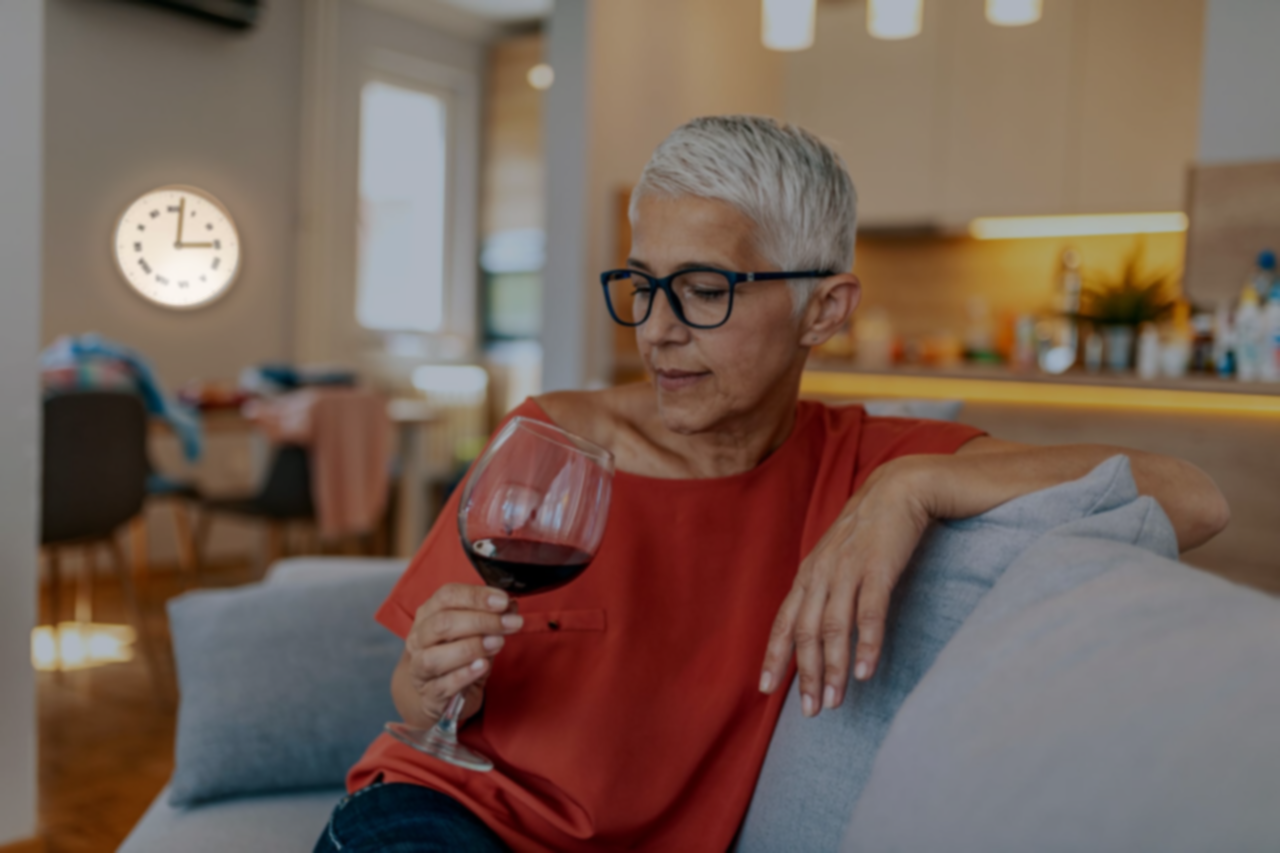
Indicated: 3,02
